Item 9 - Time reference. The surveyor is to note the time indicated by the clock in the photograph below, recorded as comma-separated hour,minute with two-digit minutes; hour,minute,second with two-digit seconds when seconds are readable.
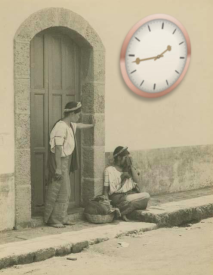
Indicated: 1,43
